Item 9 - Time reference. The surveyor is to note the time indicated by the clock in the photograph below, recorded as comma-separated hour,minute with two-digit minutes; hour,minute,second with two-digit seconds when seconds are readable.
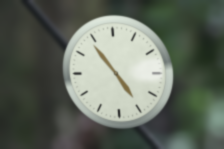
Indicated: 4,54
